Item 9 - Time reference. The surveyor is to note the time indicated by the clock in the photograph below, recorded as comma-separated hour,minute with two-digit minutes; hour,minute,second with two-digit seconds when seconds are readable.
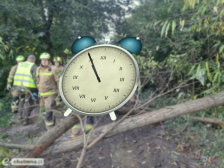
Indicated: 10,55
